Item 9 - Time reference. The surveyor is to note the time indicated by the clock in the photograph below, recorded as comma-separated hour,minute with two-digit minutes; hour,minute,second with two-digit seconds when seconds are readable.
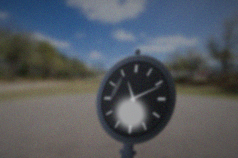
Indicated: 11,11
